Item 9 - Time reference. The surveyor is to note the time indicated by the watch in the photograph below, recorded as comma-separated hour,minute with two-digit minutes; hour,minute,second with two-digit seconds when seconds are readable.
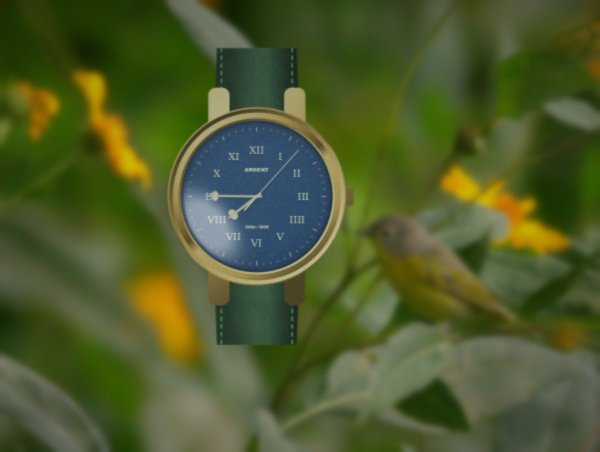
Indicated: 7,45,07
